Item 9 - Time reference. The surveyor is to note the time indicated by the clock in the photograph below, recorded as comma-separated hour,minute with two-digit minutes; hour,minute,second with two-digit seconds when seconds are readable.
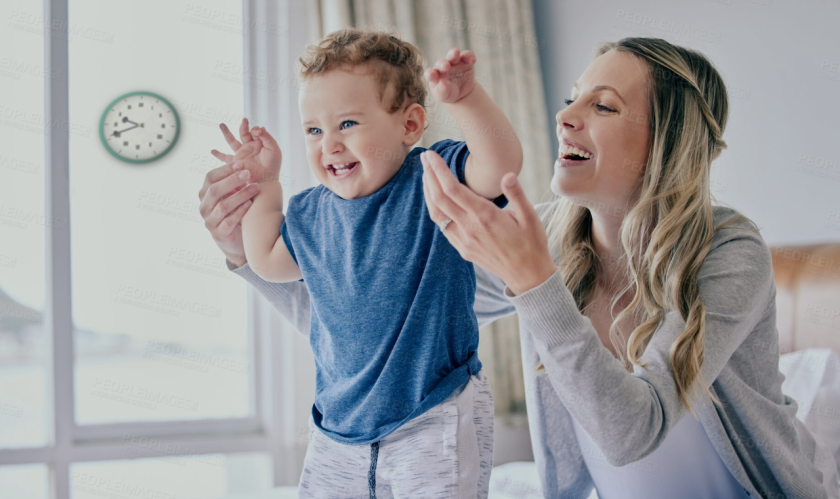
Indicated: 9,41
